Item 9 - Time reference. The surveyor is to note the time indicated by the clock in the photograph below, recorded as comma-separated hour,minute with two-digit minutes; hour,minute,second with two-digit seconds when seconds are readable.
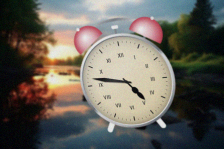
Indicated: 4,47
